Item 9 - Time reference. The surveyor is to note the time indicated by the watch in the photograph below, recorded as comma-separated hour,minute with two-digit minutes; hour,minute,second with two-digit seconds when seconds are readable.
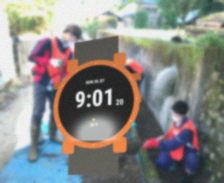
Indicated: 9,01
